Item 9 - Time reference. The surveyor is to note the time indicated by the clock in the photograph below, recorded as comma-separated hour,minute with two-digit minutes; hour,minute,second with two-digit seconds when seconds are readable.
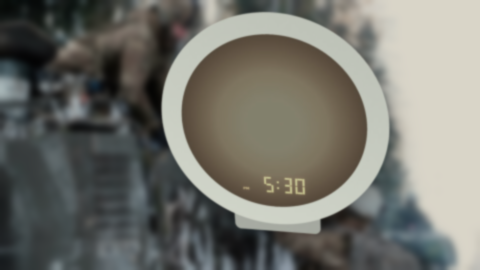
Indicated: 5,30
